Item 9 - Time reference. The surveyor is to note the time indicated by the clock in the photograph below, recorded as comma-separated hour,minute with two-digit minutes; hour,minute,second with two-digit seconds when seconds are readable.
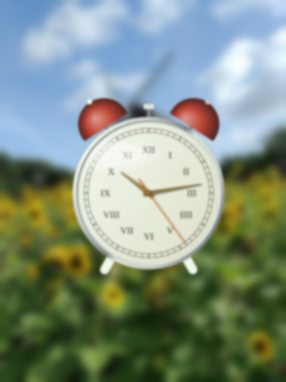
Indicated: 10,13,24
